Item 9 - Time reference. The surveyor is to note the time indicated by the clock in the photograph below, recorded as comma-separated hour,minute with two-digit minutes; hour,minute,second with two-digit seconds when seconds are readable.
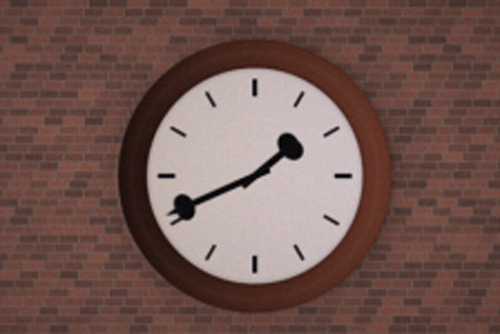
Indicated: 1,41
